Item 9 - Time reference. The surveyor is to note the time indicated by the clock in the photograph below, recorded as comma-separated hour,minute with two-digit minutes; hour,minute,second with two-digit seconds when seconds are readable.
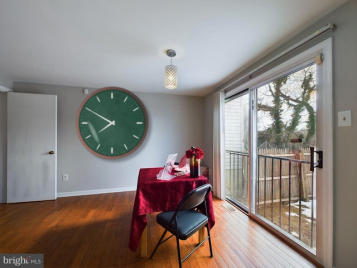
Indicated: 7,50
